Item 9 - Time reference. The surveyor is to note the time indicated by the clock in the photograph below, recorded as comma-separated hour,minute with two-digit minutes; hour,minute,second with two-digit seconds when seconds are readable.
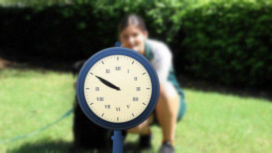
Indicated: 9,50
